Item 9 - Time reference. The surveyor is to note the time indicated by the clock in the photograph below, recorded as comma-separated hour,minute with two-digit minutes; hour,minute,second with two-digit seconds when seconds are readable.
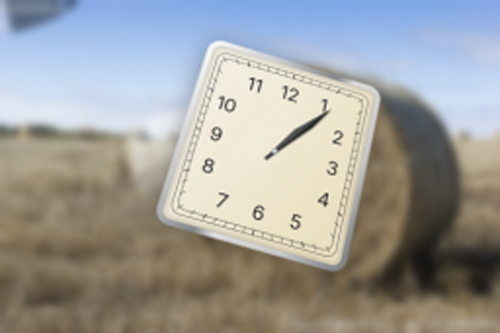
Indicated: 1,06
